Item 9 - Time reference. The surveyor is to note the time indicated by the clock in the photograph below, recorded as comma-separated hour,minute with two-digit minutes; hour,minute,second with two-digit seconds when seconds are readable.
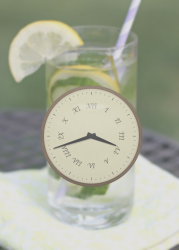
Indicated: 3,42
